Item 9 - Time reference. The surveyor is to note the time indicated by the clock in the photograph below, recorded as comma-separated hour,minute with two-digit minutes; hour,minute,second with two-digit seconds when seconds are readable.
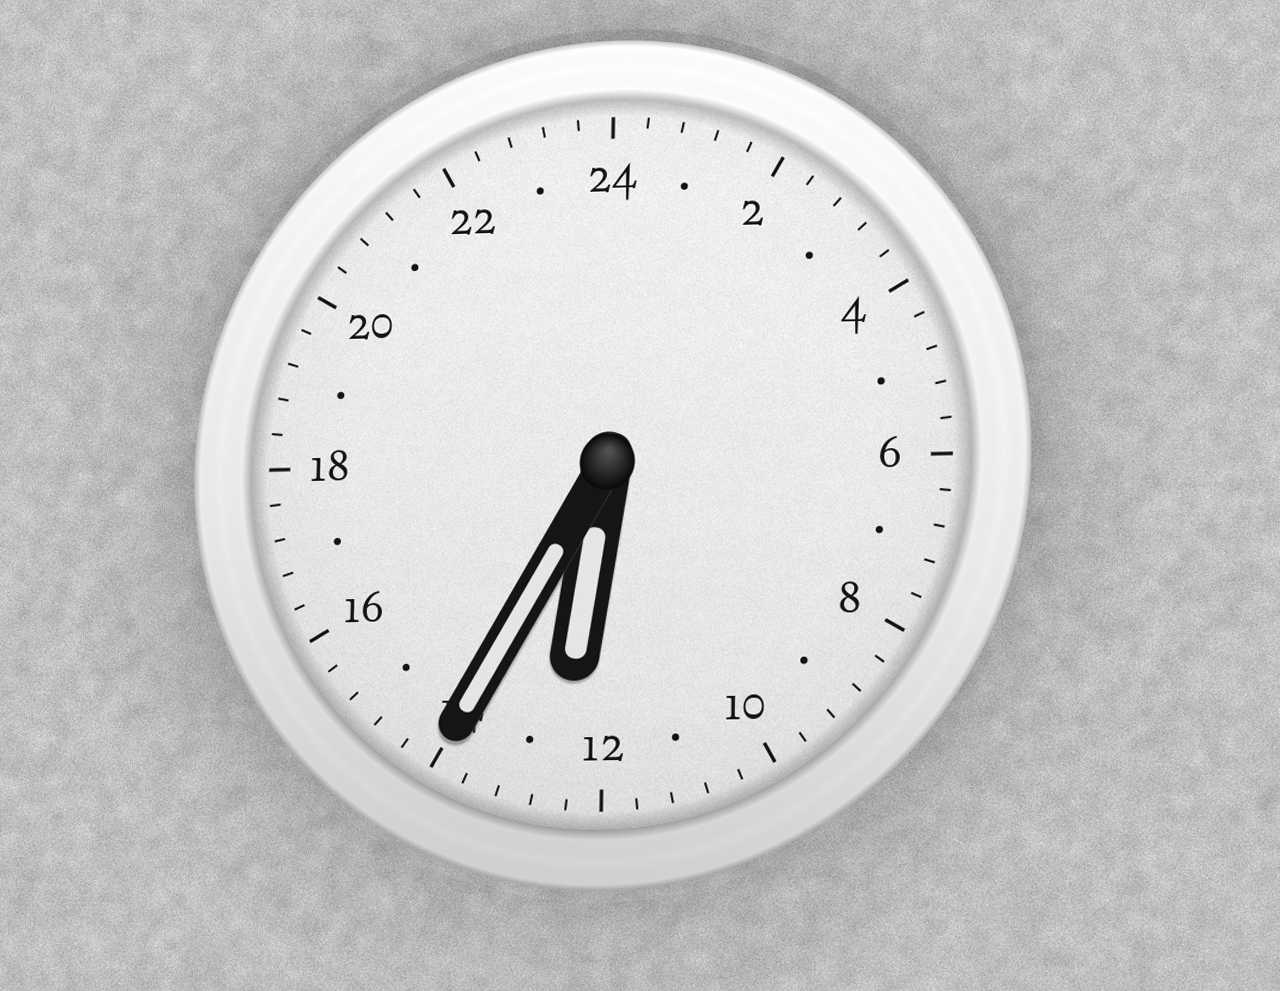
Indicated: 12,35
